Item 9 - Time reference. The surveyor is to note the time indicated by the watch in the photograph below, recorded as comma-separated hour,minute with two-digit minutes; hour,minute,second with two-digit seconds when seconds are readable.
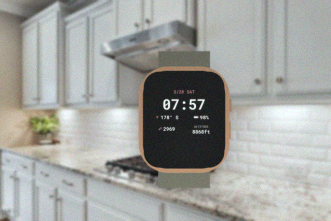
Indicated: 7,57
